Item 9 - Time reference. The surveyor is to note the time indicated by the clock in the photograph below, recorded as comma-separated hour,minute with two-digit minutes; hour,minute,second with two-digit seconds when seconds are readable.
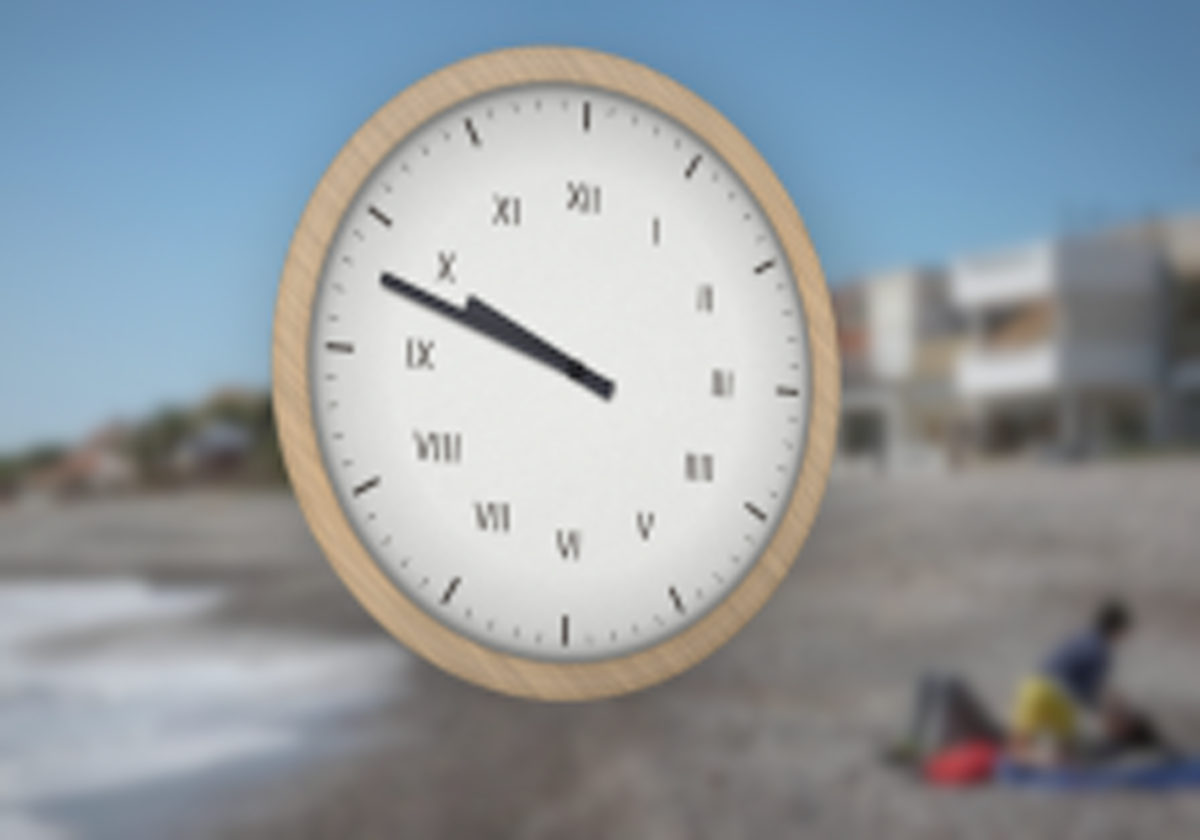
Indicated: 9,48
